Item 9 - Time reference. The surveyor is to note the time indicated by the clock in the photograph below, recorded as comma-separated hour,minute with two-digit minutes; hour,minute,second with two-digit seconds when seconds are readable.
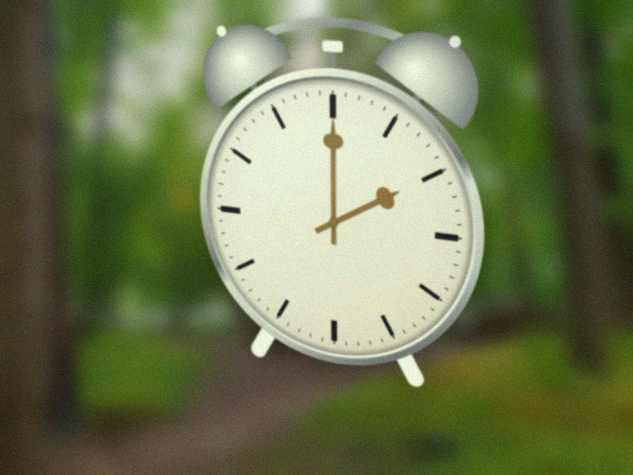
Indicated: 2,00
